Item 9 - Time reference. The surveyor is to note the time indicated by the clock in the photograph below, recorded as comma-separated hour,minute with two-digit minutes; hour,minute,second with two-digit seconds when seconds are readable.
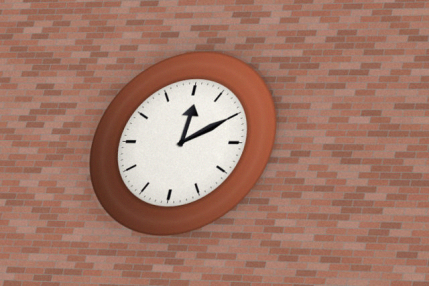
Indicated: 12,10
